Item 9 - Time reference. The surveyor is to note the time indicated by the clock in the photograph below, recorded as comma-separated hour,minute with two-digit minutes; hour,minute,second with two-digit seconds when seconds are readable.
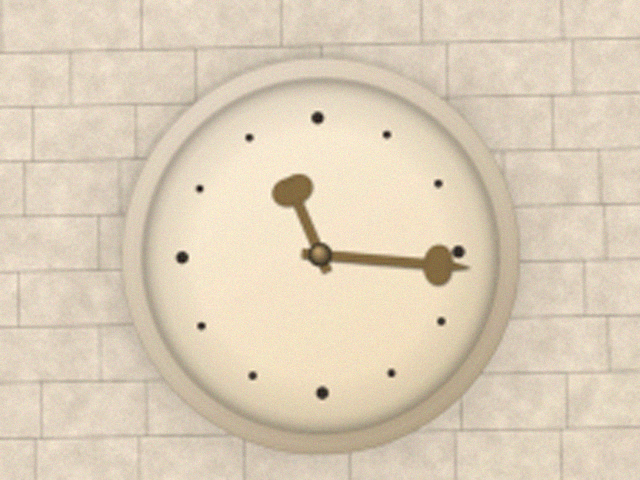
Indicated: 11,16
